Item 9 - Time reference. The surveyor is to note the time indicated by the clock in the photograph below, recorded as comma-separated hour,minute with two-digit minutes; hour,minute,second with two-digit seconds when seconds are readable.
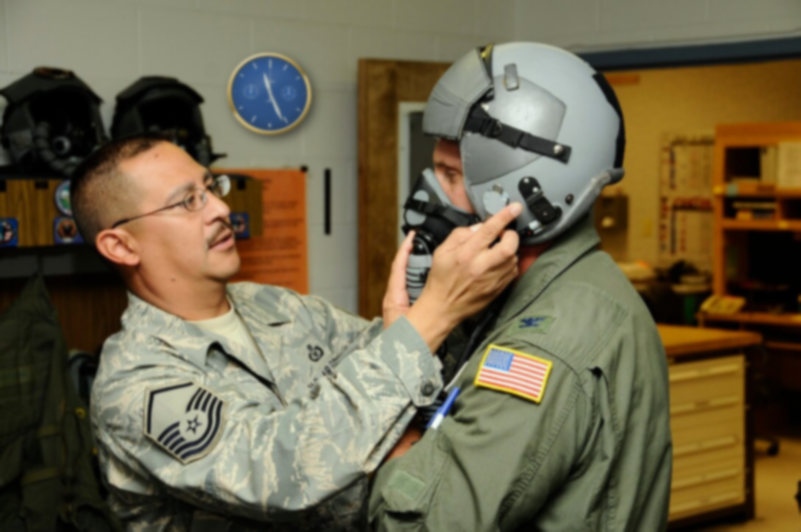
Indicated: 11,26
